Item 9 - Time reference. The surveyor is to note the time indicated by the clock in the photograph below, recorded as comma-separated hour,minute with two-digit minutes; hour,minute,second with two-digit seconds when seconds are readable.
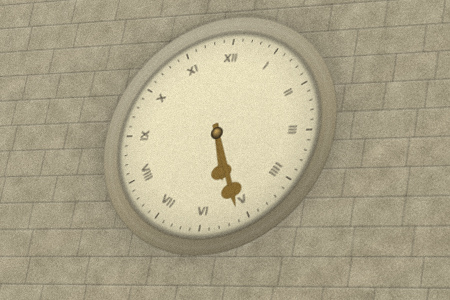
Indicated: 5,26
